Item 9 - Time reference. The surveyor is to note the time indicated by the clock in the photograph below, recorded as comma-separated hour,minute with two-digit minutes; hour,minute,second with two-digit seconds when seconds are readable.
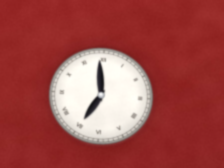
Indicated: 6,59
